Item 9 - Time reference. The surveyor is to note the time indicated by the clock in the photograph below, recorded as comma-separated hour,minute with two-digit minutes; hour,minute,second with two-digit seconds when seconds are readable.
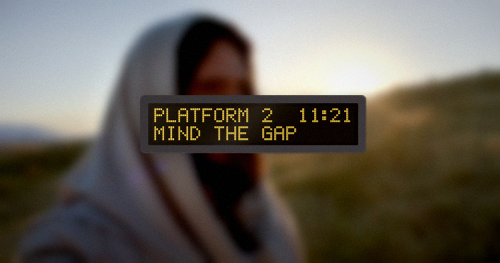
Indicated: 11,21
